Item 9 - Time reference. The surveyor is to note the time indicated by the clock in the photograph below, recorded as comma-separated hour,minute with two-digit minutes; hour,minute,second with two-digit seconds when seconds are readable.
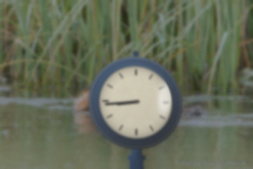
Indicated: 8,44
